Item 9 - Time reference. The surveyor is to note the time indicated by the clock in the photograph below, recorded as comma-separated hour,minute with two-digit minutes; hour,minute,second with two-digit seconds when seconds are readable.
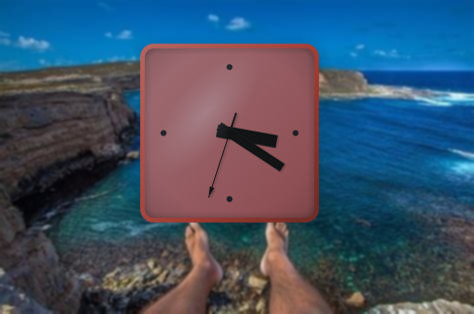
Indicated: 3,20,33
